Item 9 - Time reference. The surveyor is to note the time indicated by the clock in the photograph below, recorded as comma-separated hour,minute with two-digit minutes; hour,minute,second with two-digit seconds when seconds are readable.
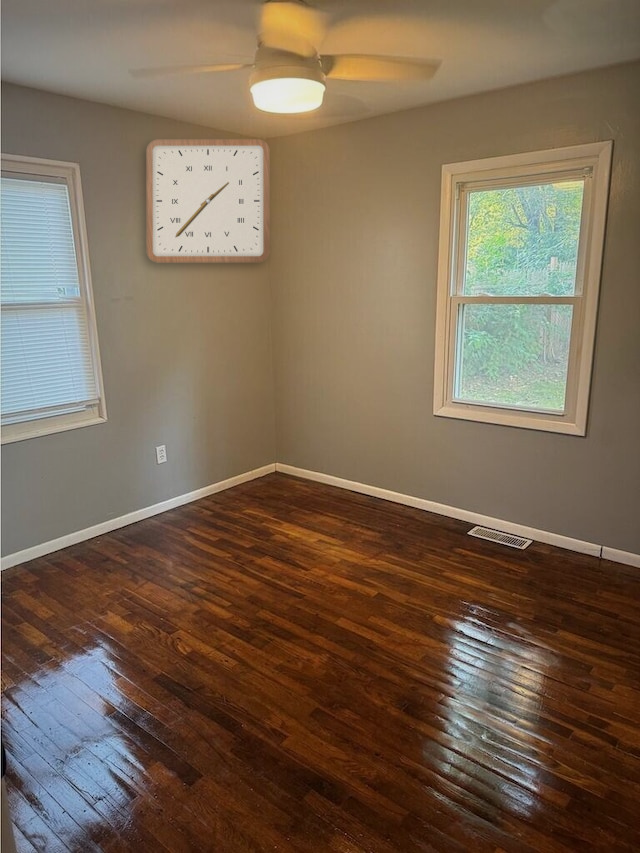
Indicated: 1,37
